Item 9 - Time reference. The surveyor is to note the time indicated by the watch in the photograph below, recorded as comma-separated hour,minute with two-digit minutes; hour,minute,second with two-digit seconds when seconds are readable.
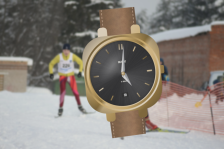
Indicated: 5,01
